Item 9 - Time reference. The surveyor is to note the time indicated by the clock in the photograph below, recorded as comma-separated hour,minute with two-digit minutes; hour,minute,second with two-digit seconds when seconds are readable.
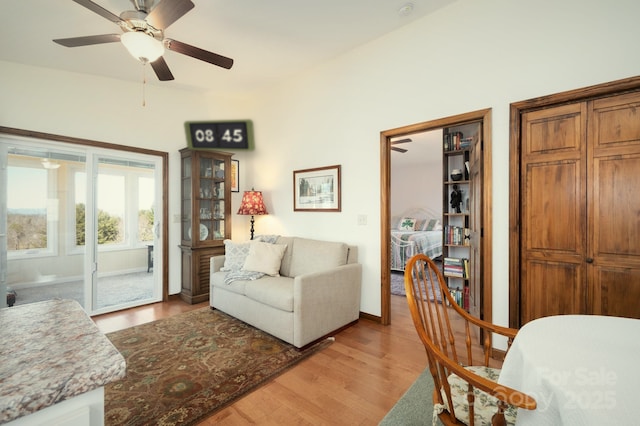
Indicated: 8,45
